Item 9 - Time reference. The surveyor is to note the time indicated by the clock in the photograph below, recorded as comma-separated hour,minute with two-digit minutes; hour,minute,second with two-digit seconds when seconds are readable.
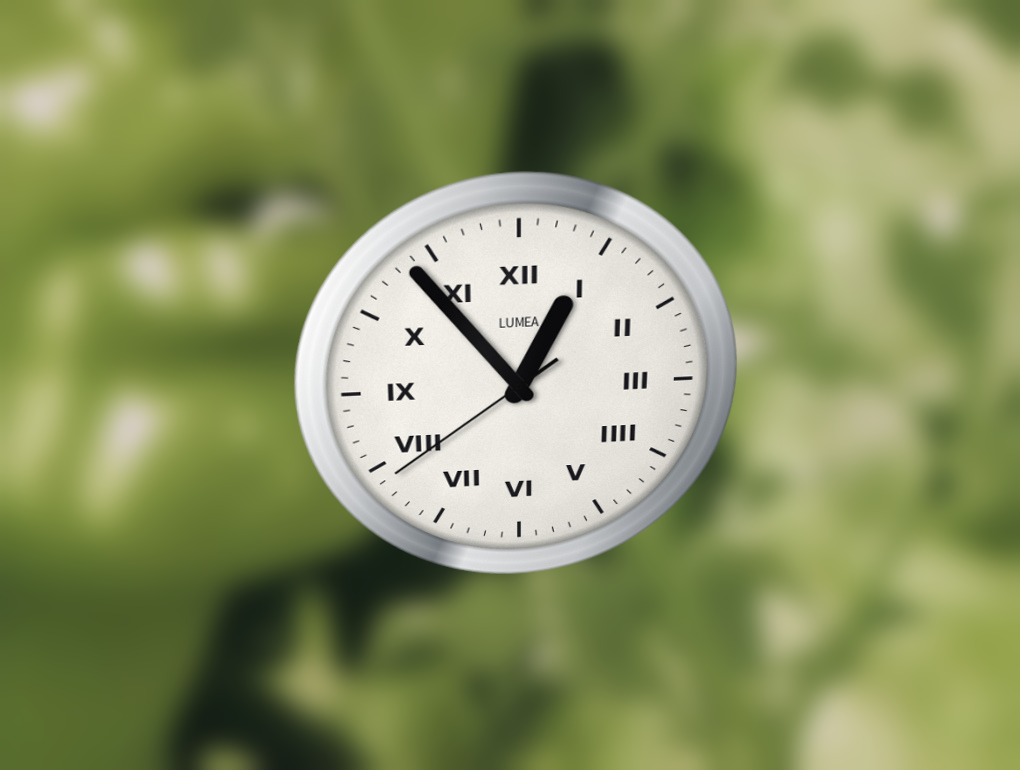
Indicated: 12,53,39
